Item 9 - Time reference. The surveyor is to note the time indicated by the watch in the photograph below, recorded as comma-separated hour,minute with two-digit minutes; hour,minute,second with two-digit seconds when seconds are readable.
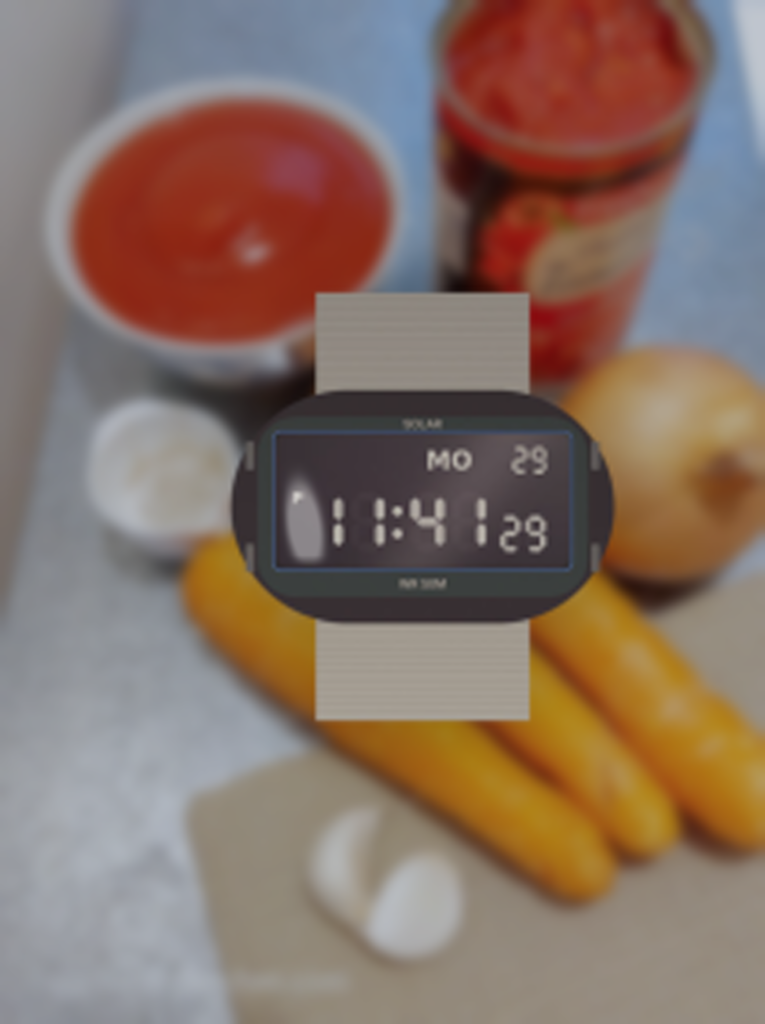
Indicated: 11,41,29
